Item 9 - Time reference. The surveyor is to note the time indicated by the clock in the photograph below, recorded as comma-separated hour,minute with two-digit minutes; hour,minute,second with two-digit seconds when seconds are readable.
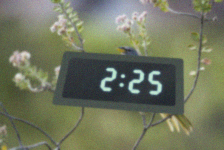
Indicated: 2,25
